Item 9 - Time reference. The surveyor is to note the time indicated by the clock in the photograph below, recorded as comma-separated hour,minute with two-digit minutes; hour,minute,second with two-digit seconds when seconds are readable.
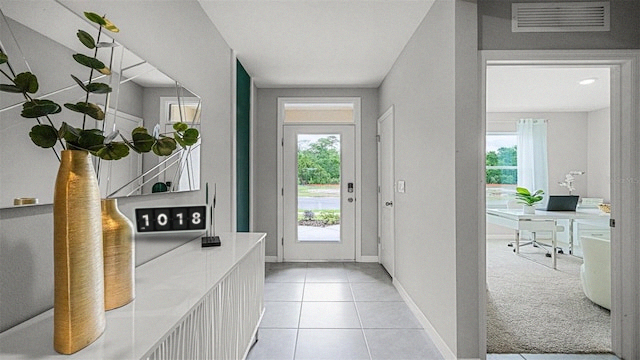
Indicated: 10,18
